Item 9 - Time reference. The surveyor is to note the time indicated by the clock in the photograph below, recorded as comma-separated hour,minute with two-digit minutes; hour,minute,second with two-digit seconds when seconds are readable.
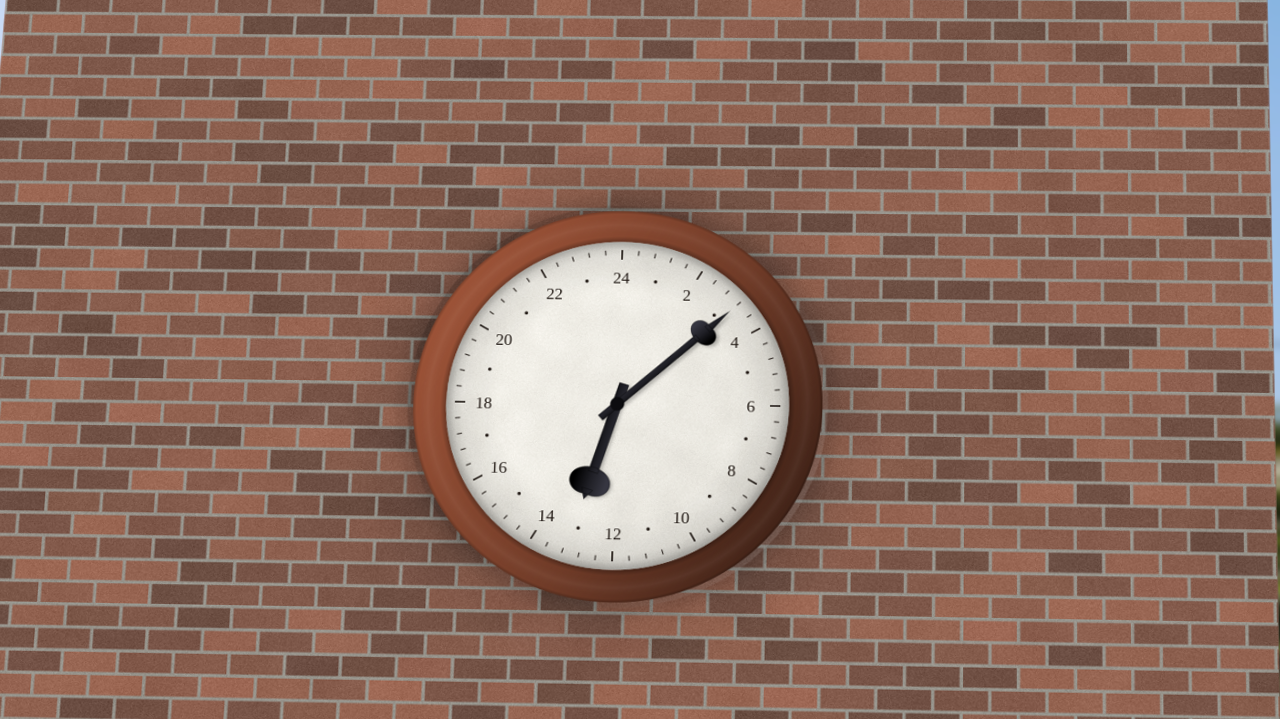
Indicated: 13,08
